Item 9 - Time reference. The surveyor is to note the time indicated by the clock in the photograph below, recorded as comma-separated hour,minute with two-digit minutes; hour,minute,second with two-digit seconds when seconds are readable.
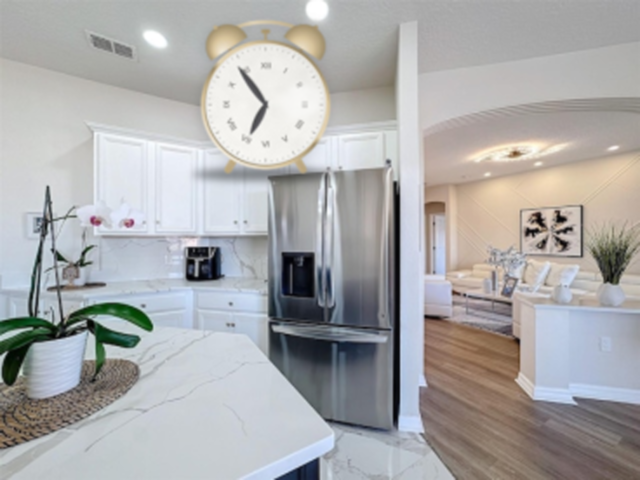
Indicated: 6,54
